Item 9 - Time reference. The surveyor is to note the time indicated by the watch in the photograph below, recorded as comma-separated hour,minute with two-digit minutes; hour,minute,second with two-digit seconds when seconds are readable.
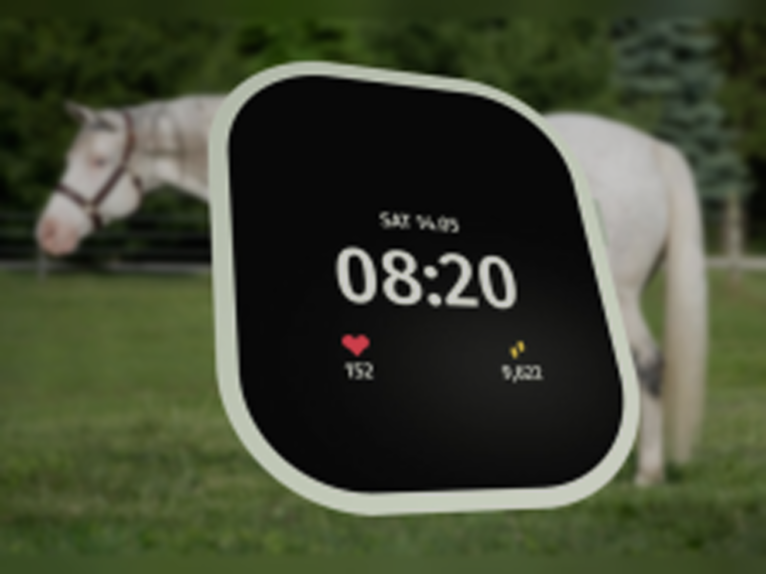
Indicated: 8,20
